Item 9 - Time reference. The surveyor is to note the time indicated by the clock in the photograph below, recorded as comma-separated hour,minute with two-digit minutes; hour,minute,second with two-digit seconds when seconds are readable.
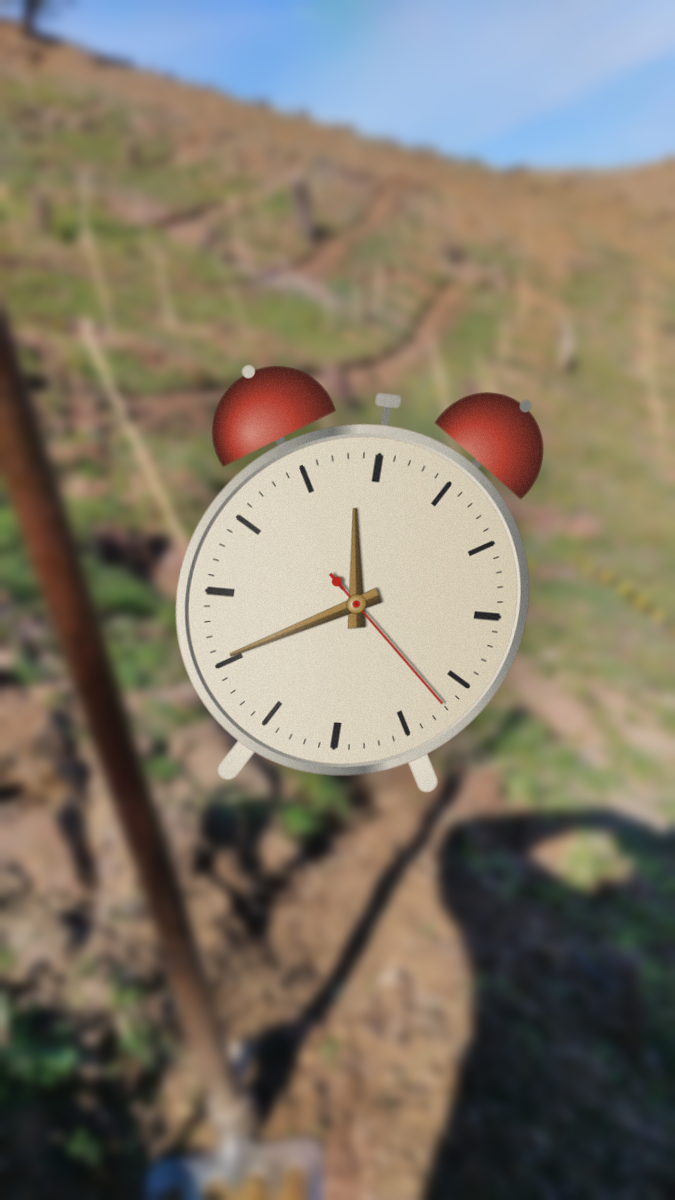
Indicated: 11,40,22
